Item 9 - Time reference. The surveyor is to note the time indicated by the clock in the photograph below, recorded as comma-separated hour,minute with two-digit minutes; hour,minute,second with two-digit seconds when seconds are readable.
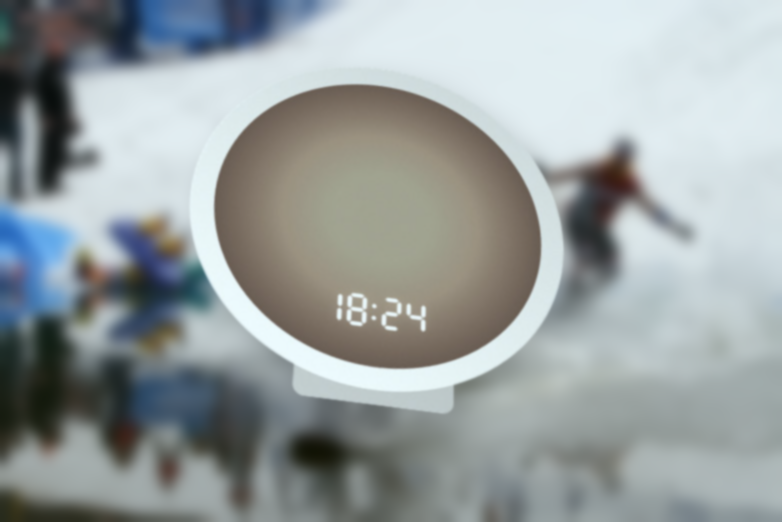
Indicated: 18,24
